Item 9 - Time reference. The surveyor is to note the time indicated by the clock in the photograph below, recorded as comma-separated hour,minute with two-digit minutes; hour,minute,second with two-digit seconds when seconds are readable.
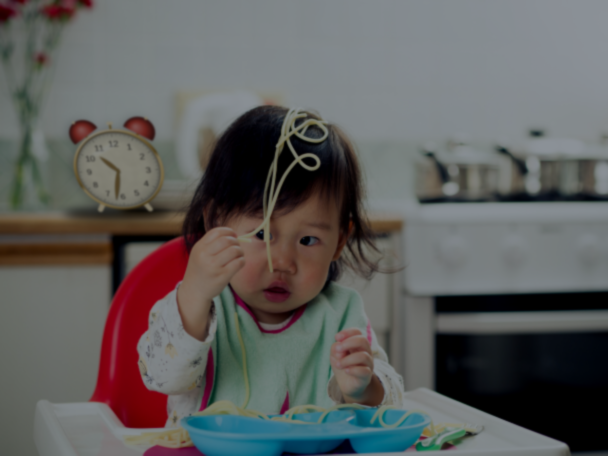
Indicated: 10,32
